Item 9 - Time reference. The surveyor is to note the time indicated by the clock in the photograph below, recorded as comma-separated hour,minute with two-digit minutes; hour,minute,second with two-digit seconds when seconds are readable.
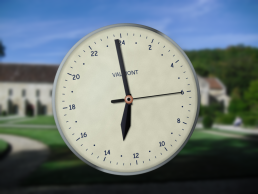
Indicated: 12,59,15
